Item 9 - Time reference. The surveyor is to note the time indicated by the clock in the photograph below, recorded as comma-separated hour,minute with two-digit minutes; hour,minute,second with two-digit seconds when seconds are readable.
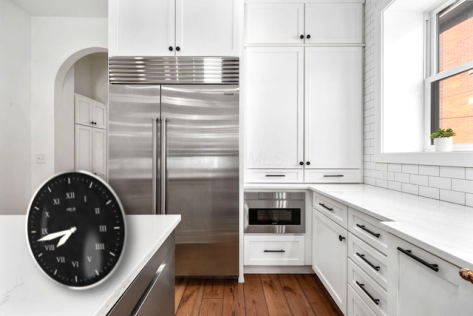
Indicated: 7,43
